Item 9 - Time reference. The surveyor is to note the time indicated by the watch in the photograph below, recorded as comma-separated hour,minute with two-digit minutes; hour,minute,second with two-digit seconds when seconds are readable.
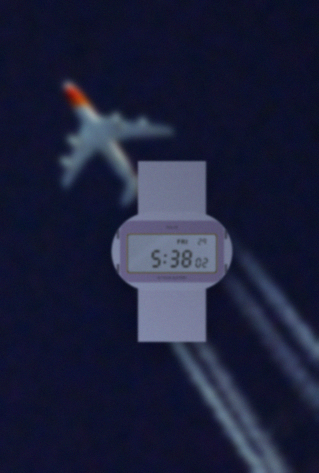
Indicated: 5,38
